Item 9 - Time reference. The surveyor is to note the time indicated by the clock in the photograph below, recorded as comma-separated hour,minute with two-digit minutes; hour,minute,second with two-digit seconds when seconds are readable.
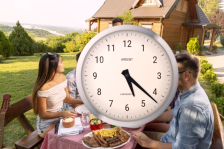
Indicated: 5,22
